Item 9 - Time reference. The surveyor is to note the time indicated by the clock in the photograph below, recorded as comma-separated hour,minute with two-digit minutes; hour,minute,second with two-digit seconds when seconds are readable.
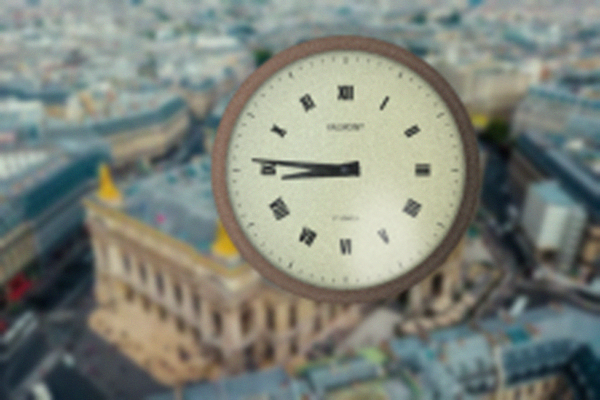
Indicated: 8,46
